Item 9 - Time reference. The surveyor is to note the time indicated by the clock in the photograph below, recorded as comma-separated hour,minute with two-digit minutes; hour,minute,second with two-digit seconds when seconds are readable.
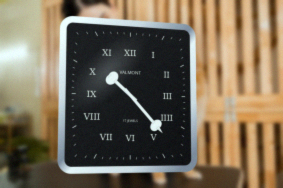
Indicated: 10,23
